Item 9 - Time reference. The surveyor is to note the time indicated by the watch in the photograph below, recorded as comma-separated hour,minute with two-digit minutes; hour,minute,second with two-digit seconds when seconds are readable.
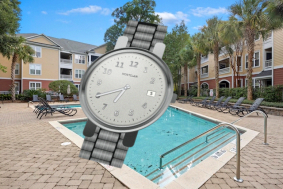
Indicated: 6,40
